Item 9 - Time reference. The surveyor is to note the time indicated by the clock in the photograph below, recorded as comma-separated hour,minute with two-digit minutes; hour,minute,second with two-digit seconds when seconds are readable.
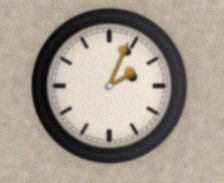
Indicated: 2,04
